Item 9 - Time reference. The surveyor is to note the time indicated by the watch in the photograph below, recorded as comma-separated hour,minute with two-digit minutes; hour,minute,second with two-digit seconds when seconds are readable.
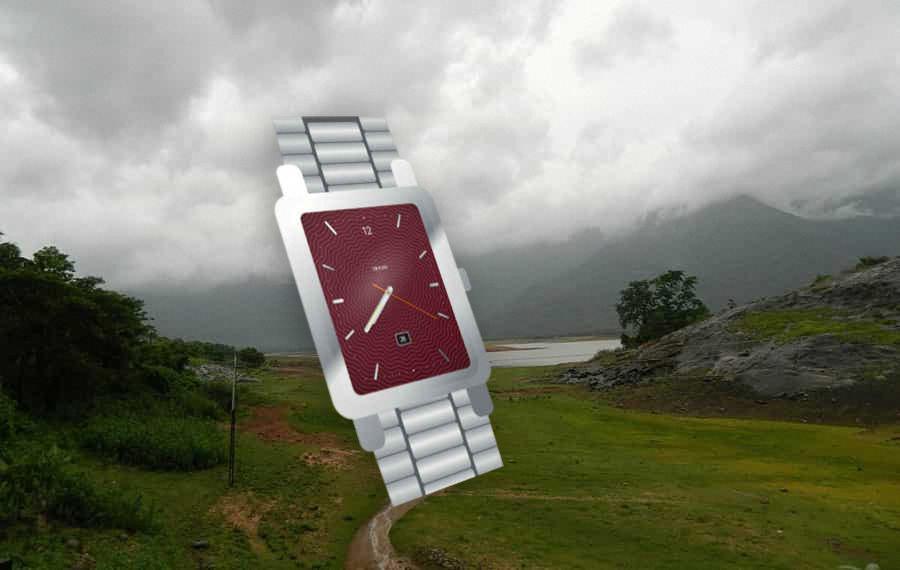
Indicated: 7,38,21
